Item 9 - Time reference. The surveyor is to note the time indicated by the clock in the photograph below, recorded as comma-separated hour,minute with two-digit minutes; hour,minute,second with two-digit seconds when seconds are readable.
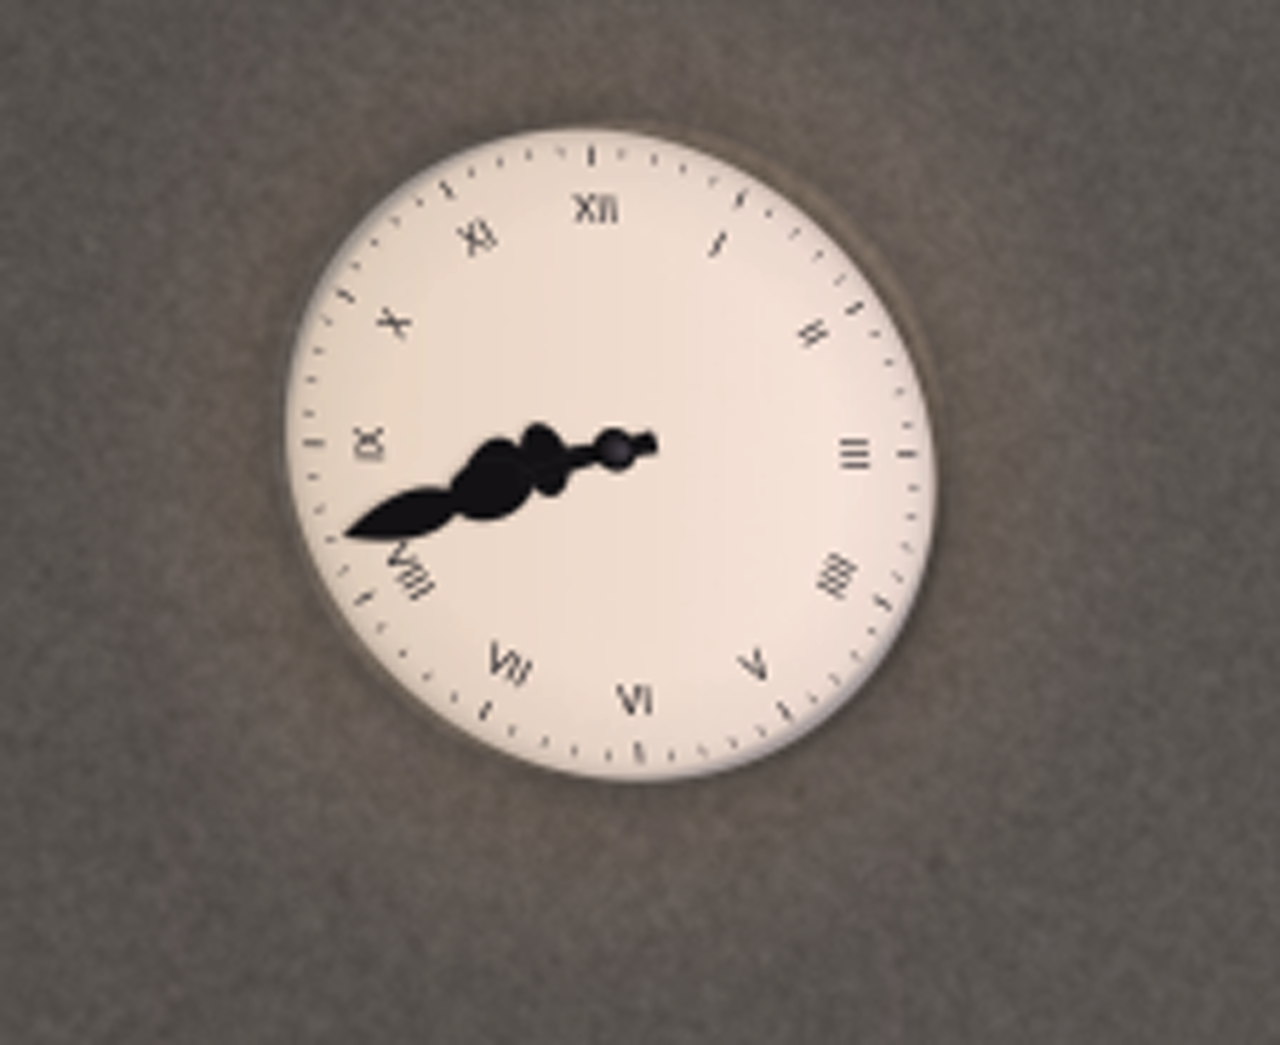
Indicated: 8,42
